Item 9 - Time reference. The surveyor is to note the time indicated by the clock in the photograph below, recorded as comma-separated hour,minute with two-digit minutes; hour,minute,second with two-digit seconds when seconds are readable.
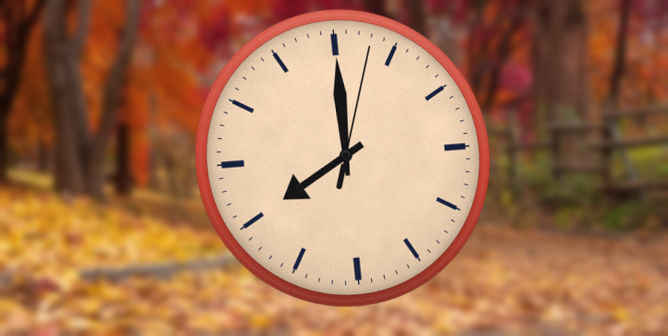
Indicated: 8,00,03
